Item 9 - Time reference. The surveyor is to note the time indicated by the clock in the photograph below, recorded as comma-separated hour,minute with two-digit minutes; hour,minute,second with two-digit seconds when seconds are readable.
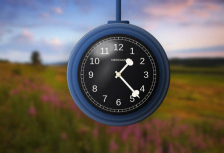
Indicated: 1,23
